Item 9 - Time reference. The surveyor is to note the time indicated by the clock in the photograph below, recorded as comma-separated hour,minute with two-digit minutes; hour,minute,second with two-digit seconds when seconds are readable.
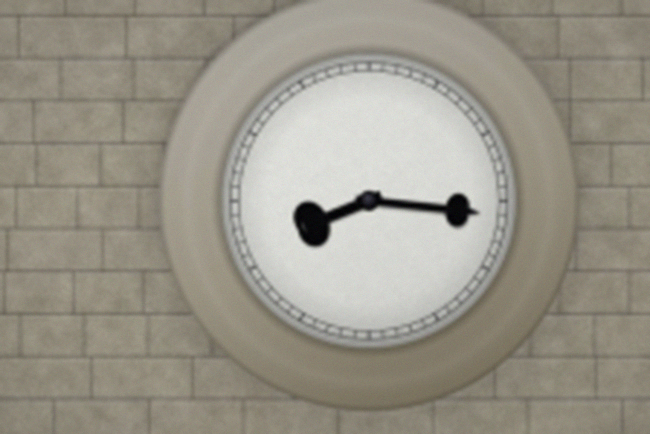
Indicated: 8,16
